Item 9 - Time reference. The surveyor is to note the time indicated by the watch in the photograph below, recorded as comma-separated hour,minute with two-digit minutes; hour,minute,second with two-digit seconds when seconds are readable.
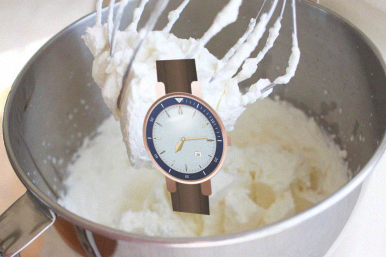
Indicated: 7,14
